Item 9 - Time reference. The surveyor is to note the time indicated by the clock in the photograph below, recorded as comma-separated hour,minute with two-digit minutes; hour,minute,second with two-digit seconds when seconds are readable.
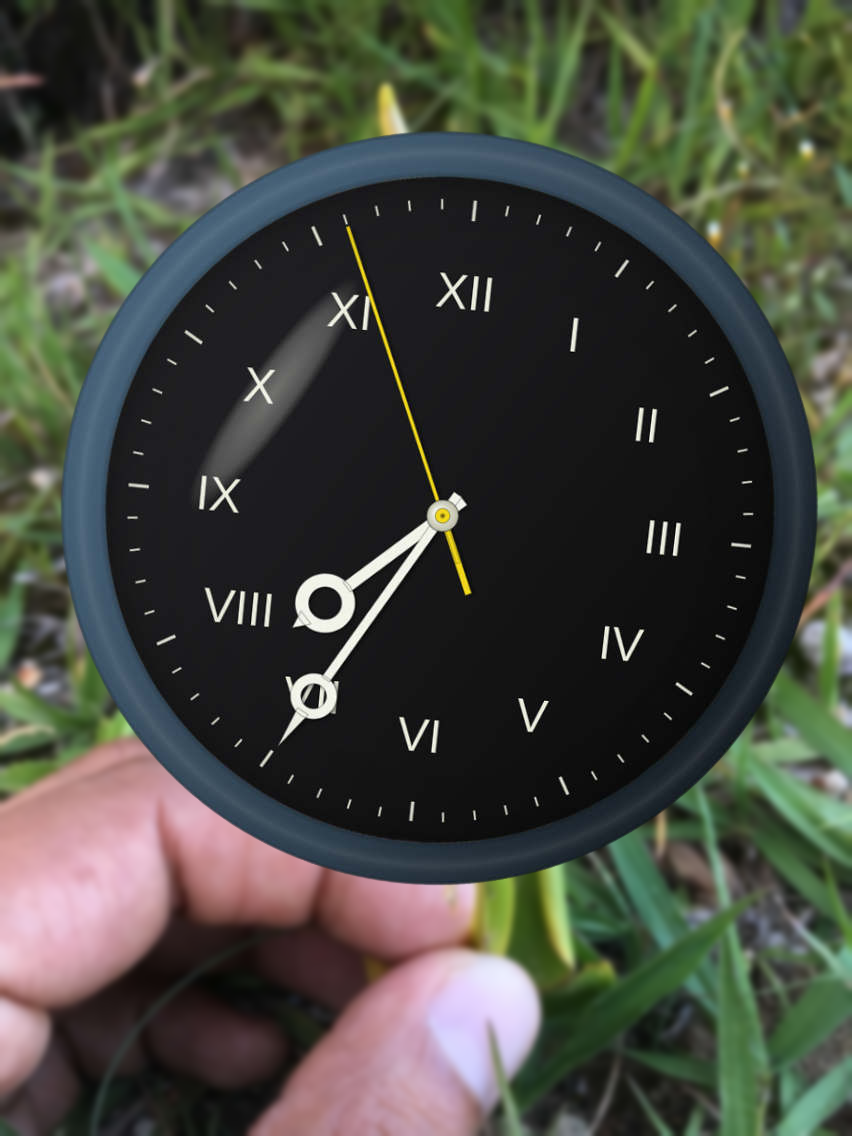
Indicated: 7,34,56
